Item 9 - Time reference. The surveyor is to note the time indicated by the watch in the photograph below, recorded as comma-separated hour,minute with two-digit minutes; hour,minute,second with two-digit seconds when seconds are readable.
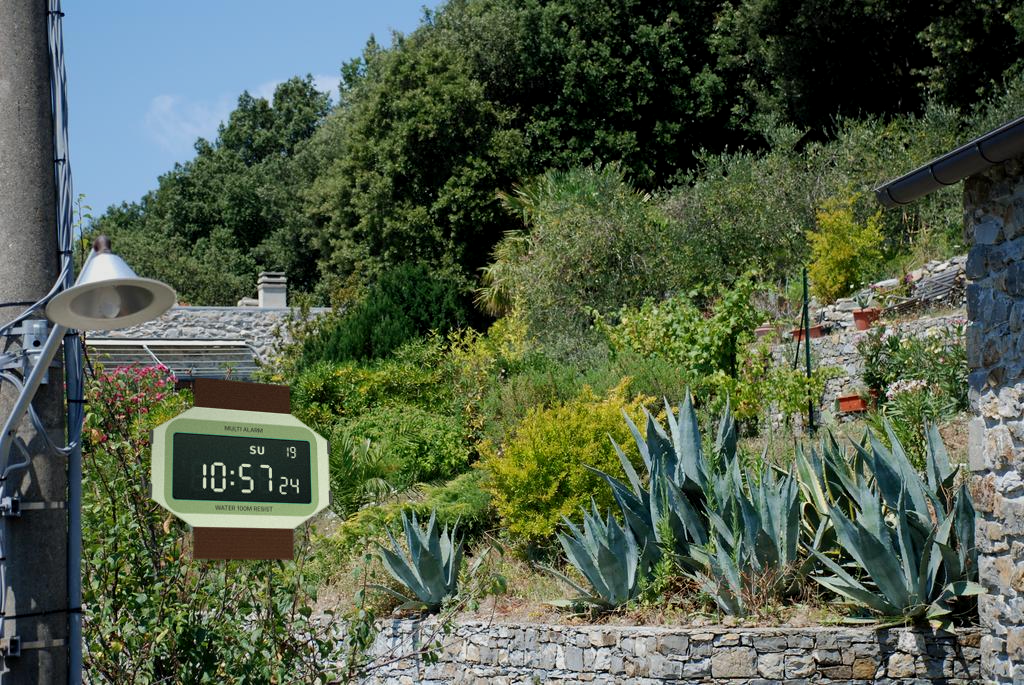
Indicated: 10,57,24
